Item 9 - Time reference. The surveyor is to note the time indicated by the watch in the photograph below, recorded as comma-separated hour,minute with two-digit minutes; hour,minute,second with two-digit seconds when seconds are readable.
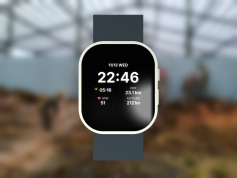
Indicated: 22,46
